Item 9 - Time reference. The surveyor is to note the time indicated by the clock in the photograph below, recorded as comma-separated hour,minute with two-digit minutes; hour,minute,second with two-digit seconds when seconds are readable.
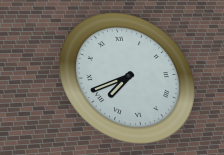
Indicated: 7,42
